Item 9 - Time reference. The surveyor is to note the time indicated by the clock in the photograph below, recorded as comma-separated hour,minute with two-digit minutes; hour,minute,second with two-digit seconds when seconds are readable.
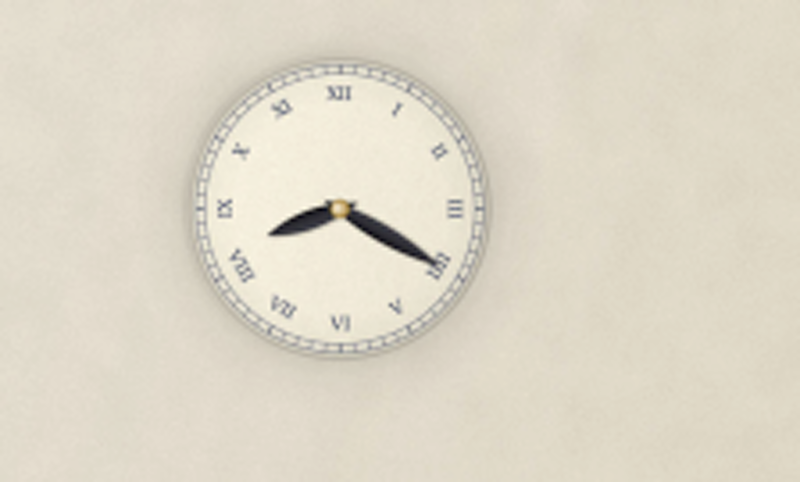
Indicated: 8,20
